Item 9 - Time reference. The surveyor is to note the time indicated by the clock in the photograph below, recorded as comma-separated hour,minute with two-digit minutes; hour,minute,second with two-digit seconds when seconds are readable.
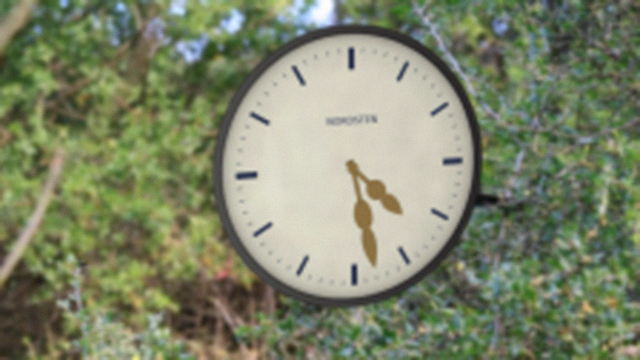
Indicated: 4,28
